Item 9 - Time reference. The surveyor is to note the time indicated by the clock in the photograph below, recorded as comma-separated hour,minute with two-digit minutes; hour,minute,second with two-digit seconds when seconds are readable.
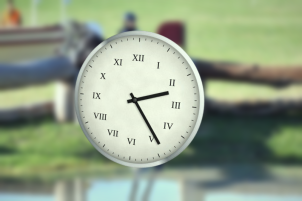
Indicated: 2,24
